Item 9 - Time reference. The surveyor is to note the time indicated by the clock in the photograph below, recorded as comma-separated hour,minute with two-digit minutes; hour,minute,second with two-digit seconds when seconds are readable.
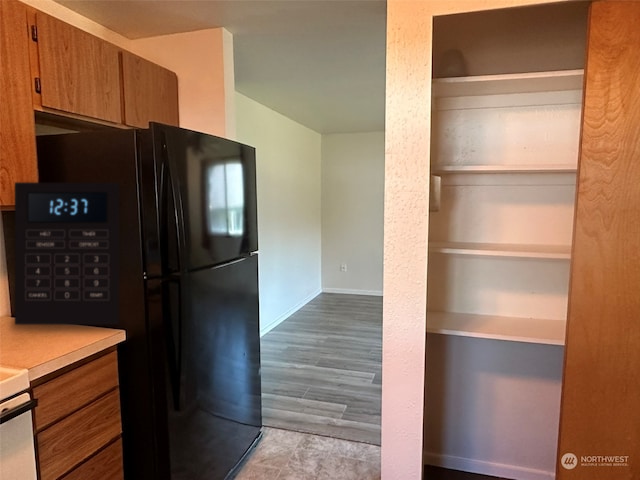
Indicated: 12,37
